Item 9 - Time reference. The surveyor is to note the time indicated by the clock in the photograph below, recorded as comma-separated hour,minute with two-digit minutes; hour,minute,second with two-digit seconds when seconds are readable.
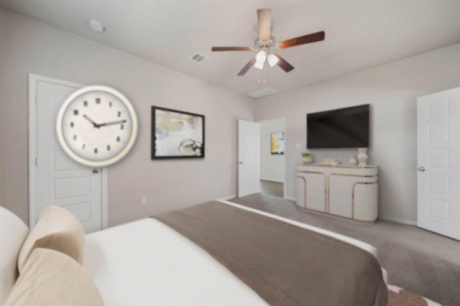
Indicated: 10,13
